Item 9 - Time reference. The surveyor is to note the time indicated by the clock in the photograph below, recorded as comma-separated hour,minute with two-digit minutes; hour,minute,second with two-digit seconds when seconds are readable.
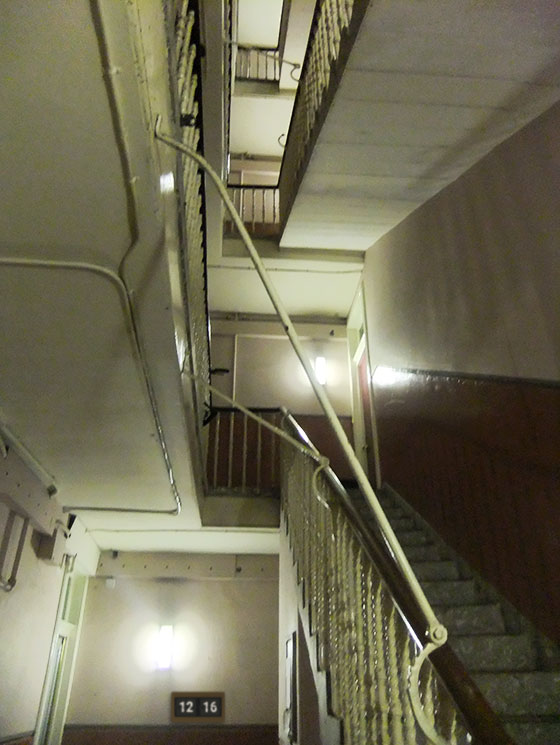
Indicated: 12,16
